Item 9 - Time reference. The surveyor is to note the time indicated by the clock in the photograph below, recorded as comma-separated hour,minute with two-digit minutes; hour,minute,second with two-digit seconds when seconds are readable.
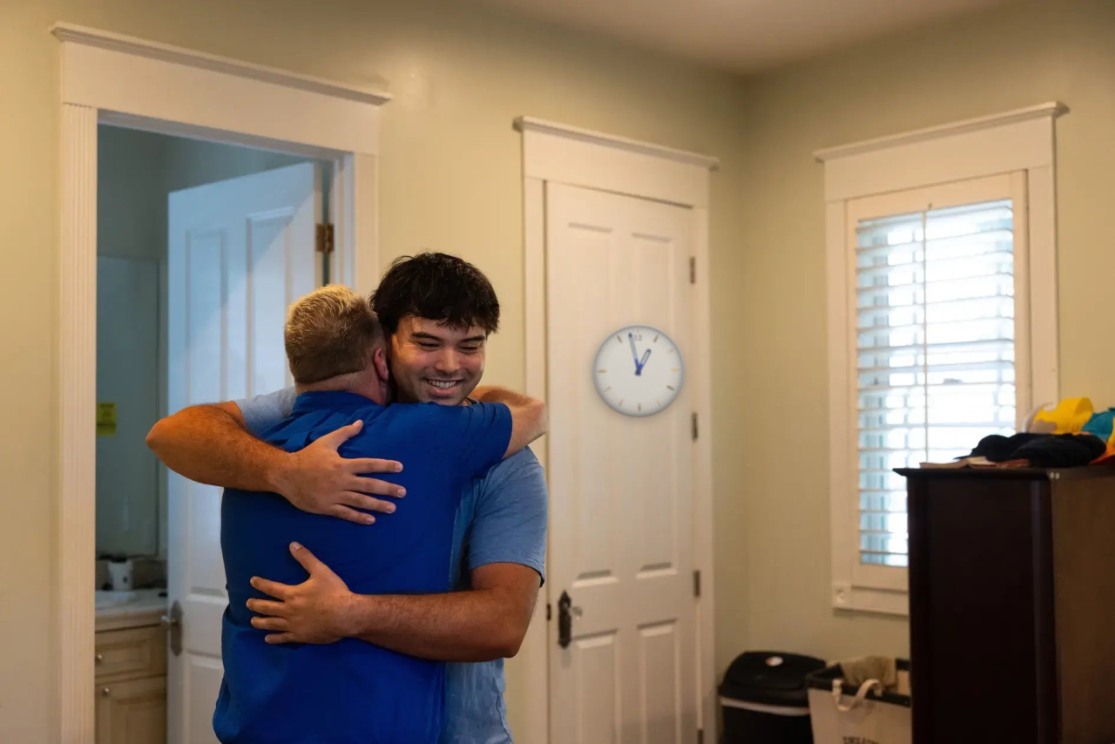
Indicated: 12,58
